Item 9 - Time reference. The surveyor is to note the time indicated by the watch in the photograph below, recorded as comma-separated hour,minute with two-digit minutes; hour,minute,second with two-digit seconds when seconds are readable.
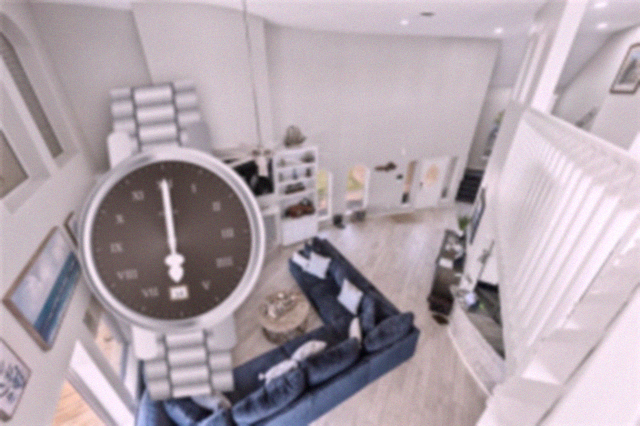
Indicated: 6,00
